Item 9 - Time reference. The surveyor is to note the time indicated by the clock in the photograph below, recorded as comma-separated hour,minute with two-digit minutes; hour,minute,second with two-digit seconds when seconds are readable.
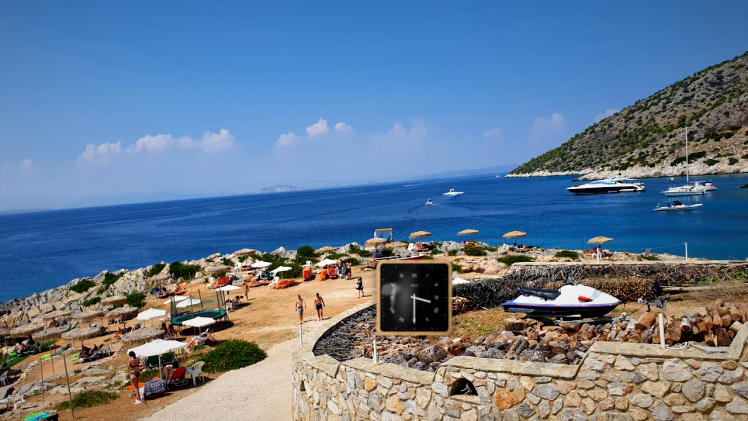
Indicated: 3,30
